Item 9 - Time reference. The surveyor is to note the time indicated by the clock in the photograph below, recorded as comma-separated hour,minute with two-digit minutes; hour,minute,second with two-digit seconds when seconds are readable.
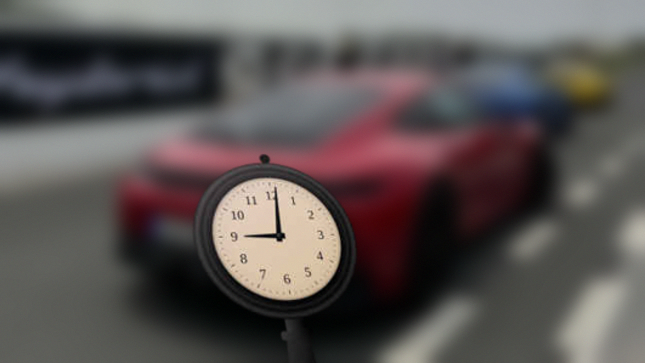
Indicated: 9,01
